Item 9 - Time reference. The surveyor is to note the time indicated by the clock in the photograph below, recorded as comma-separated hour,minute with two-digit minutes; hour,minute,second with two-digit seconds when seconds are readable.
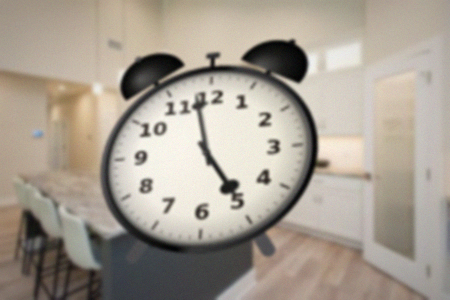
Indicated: 4,58
